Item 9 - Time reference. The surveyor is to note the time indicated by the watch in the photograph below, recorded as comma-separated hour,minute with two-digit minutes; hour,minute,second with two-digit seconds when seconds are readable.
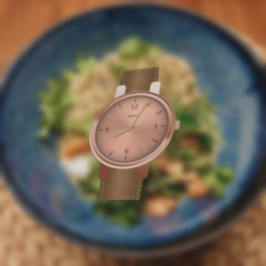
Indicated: 8,04
